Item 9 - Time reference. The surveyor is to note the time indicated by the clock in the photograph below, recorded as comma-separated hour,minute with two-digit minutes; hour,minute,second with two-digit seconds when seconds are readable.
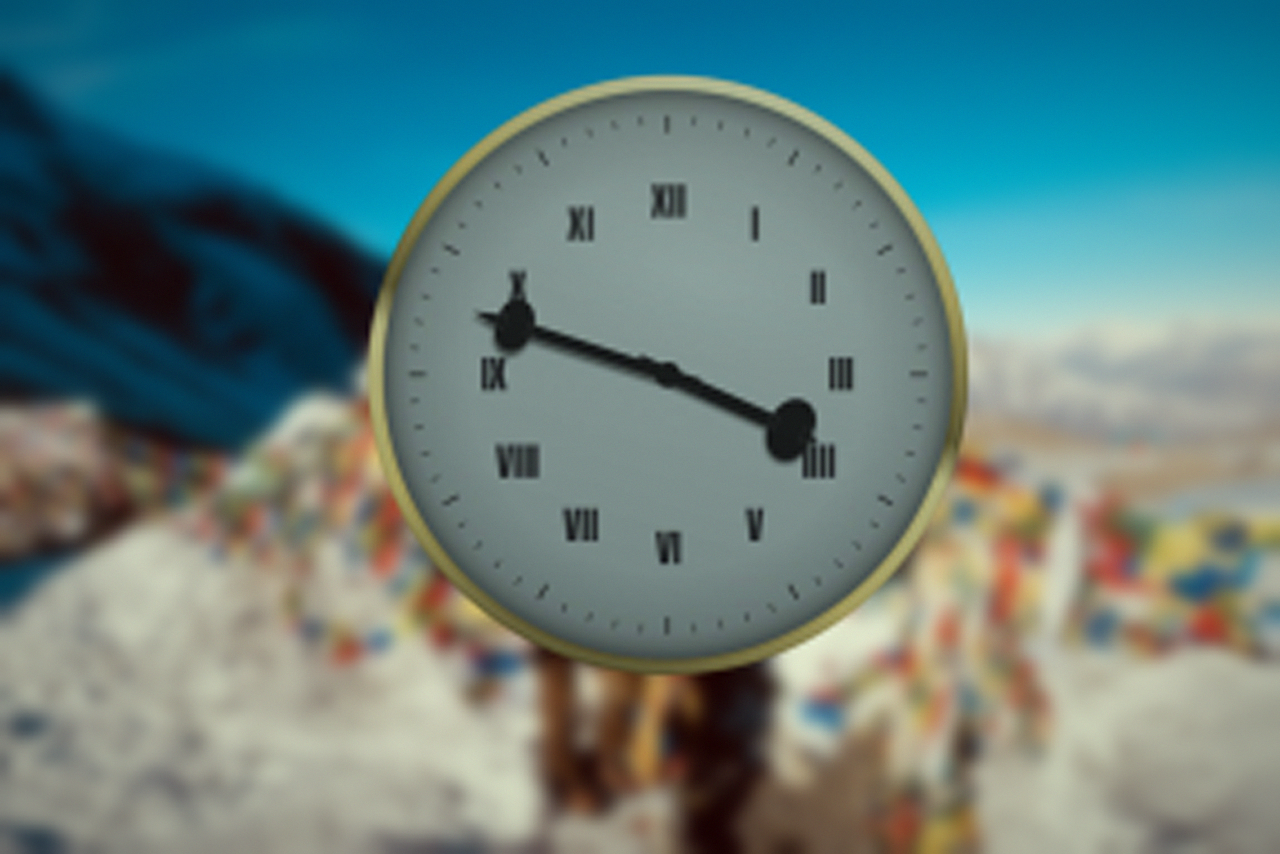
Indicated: 3,48
